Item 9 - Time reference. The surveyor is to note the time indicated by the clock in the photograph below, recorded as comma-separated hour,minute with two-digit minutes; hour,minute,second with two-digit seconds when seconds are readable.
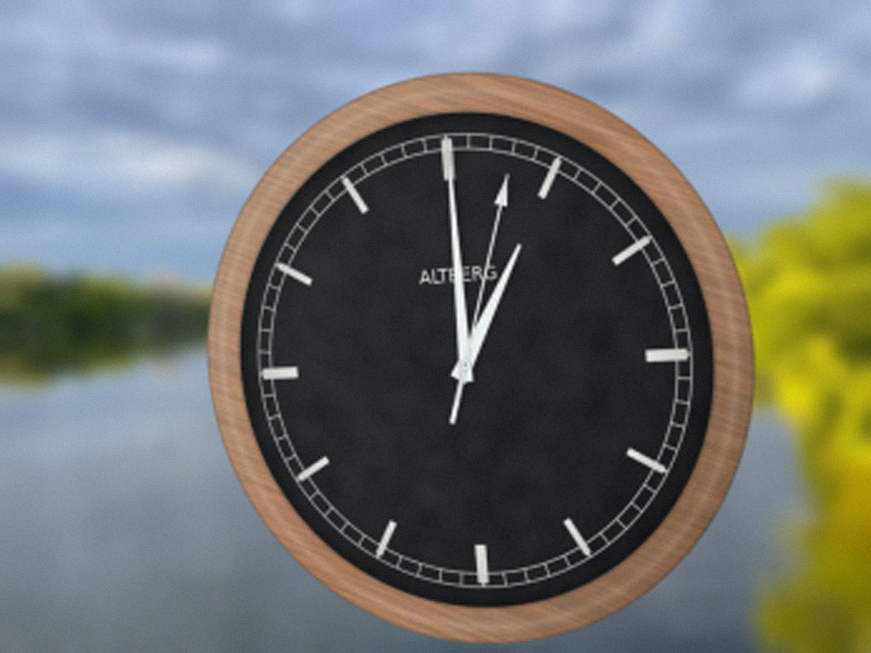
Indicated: 1,00,03
